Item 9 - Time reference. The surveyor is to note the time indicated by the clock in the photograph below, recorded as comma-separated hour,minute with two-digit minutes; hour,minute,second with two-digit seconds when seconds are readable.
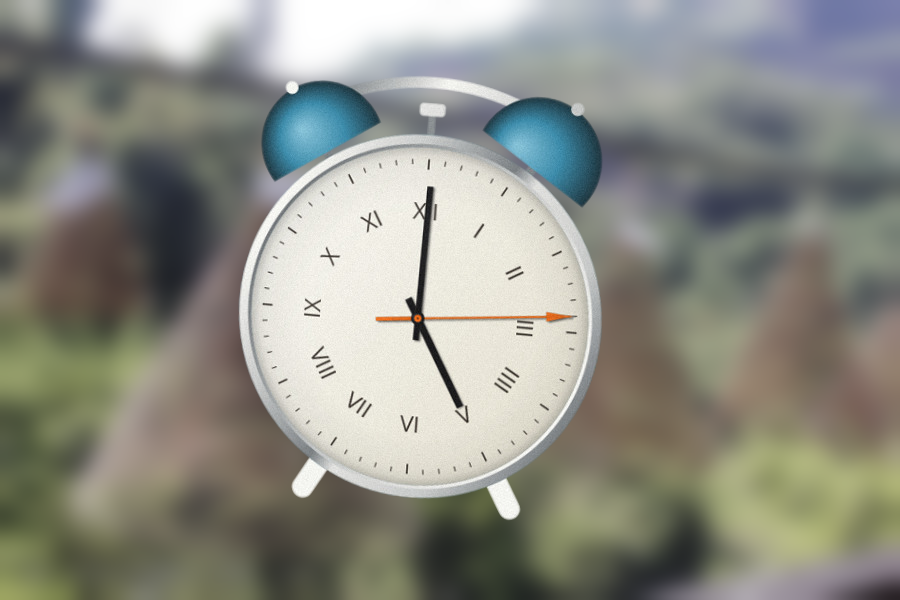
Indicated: 5,00,14
